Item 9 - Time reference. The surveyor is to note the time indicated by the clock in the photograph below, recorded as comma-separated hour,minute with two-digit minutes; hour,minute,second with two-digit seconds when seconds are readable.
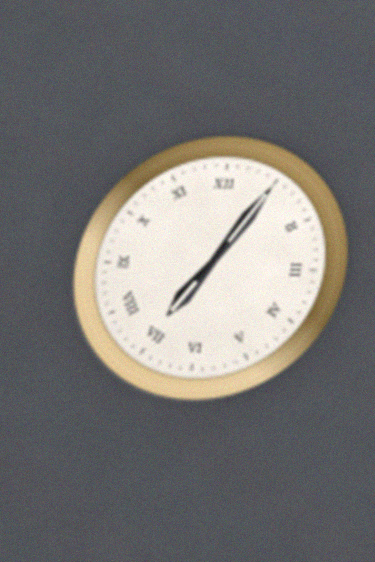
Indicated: 7,05
